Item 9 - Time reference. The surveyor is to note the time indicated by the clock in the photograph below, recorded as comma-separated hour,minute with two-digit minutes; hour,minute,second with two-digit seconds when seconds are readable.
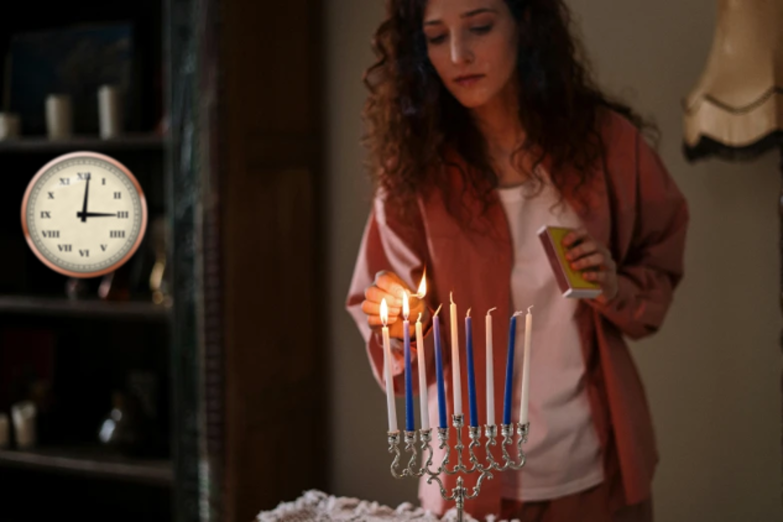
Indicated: 3,01
